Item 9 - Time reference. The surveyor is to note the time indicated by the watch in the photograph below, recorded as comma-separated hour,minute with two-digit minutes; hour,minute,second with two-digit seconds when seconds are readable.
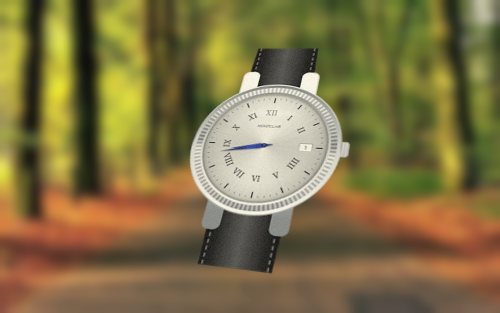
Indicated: 8,43
